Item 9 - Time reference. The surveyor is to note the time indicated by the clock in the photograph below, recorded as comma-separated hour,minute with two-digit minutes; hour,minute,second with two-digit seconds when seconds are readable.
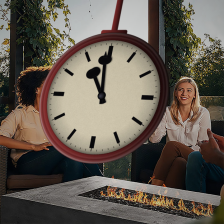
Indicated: 10,59
